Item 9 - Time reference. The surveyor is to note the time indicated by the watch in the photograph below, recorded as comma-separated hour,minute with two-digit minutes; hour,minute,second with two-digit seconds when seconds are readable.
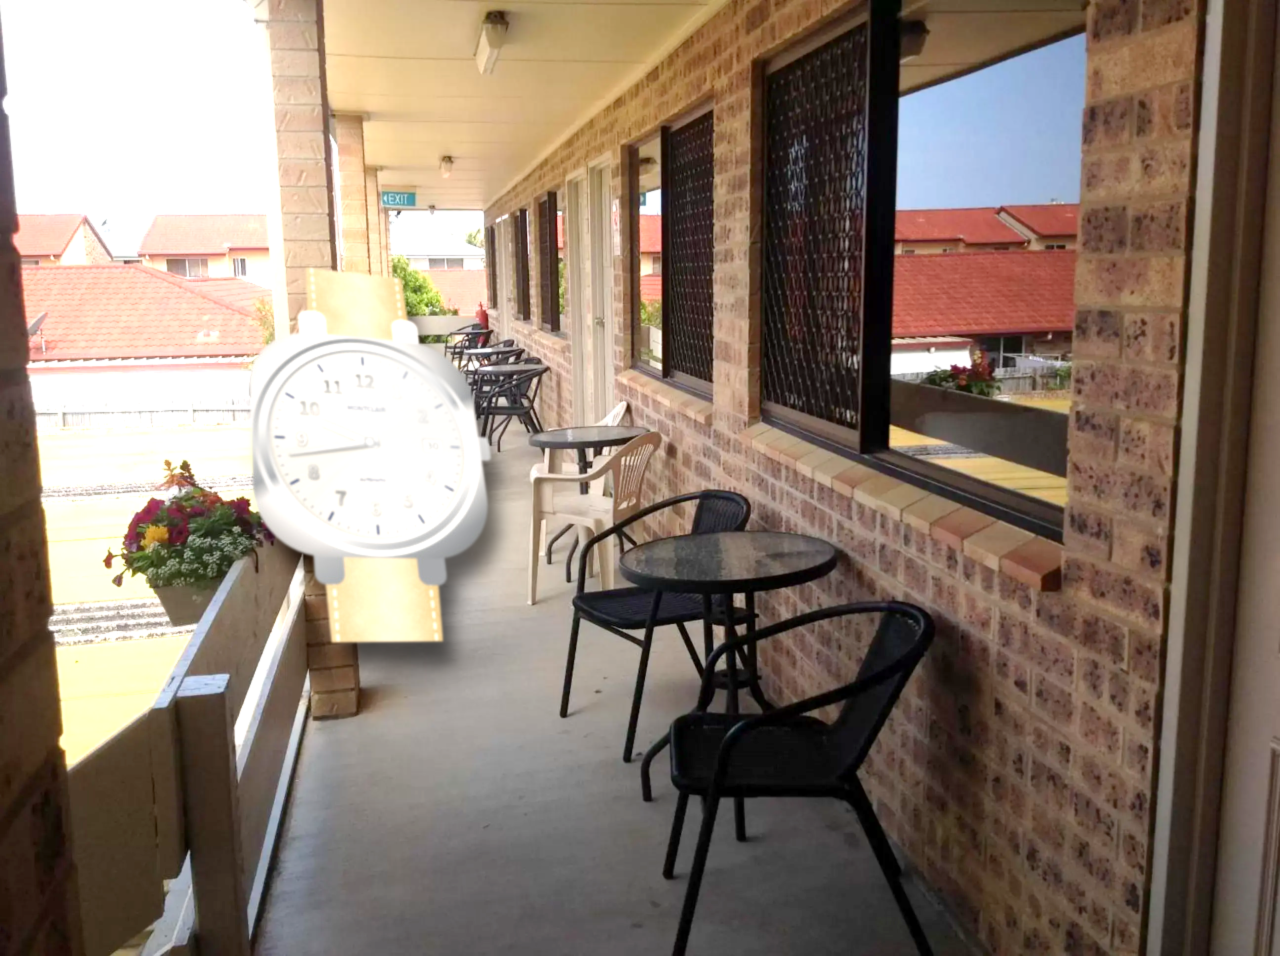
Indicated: 9,43
